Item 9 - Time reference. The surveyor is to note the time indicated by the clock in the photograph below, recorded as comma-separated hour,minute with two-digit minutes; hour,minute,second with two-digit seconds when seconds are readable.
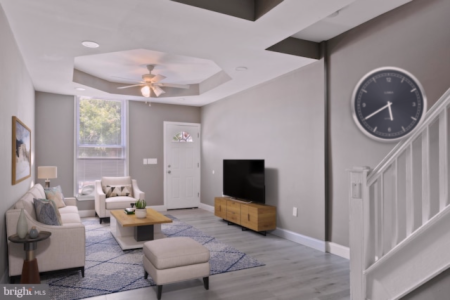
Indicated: 5,40
